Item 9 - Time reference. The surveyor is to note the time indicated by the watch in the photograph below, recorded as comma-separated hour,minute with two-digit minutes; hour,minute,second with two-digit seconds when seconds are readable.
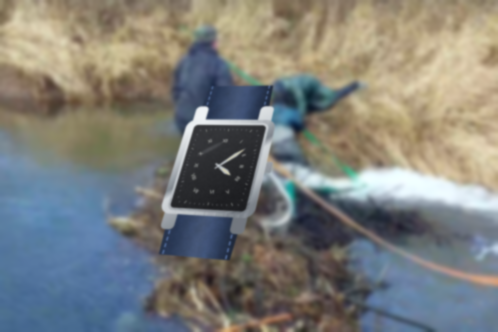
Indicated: 4,08
